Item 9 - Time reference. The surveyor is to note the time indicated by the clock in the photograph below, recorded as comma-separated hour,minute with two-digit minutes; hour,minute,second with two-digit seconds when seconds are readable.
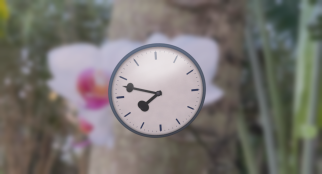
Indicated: 7,48
